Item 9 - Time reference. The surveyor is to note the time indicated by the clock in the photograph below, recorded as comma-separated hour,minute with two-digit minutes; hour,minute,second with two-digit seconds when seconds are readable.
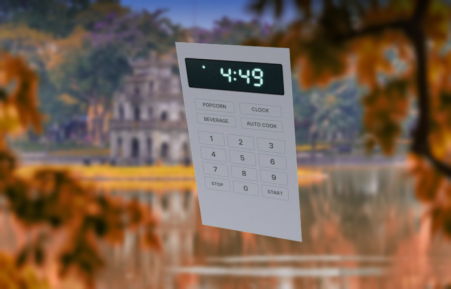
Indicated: 4,49
